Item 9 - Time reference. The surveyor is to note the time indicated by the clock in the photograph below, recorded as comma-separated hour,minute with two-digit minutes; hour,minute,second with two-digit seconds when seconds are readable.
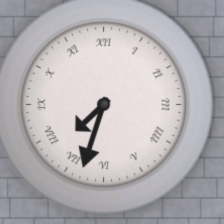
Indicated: 7,33
